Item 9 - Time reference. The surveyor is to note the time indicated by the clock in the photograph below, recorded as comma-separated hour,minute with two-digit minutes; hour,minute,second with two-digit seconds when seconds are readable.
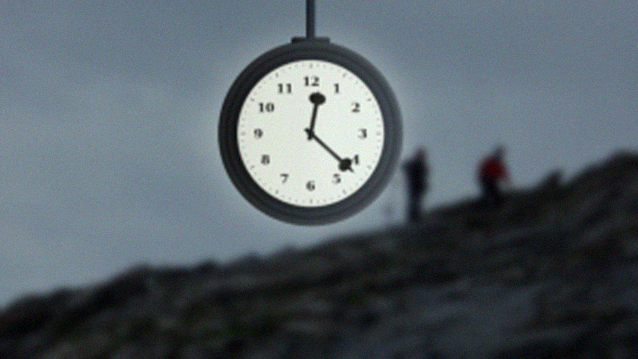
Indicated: 12,22
